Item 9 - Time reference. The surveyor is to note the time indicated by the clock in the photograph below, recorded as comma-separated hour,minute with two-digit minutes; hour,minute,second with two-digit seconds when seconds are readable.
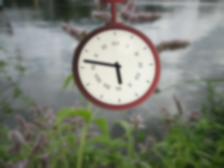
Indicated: 5,47
